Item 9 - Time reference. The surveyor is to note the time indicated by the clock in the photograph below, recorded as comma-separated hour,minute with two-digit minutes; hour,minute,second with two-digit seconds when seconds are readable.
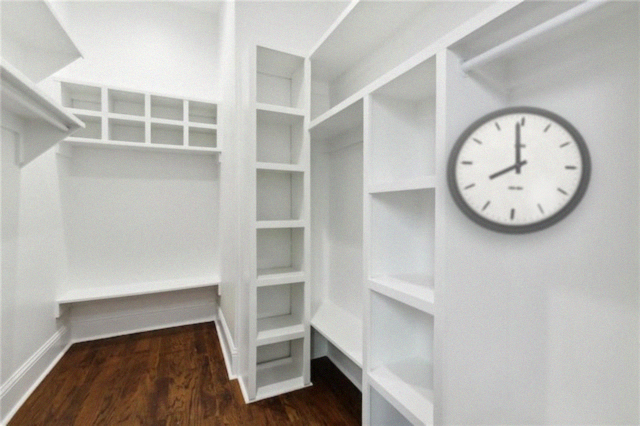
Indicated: 7,59
